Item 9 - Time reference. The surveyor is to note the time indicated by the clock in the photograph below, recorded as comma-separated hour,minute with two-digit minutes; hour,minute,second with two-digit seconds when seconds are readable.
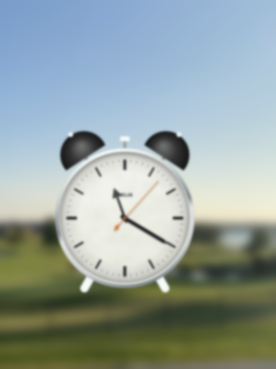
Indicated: 11,20,07
